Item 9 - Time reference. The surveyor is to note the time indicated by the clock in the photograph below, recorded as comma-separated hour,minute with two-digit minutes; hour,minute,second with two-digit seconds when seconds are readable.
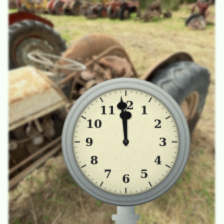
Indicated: 11,59
